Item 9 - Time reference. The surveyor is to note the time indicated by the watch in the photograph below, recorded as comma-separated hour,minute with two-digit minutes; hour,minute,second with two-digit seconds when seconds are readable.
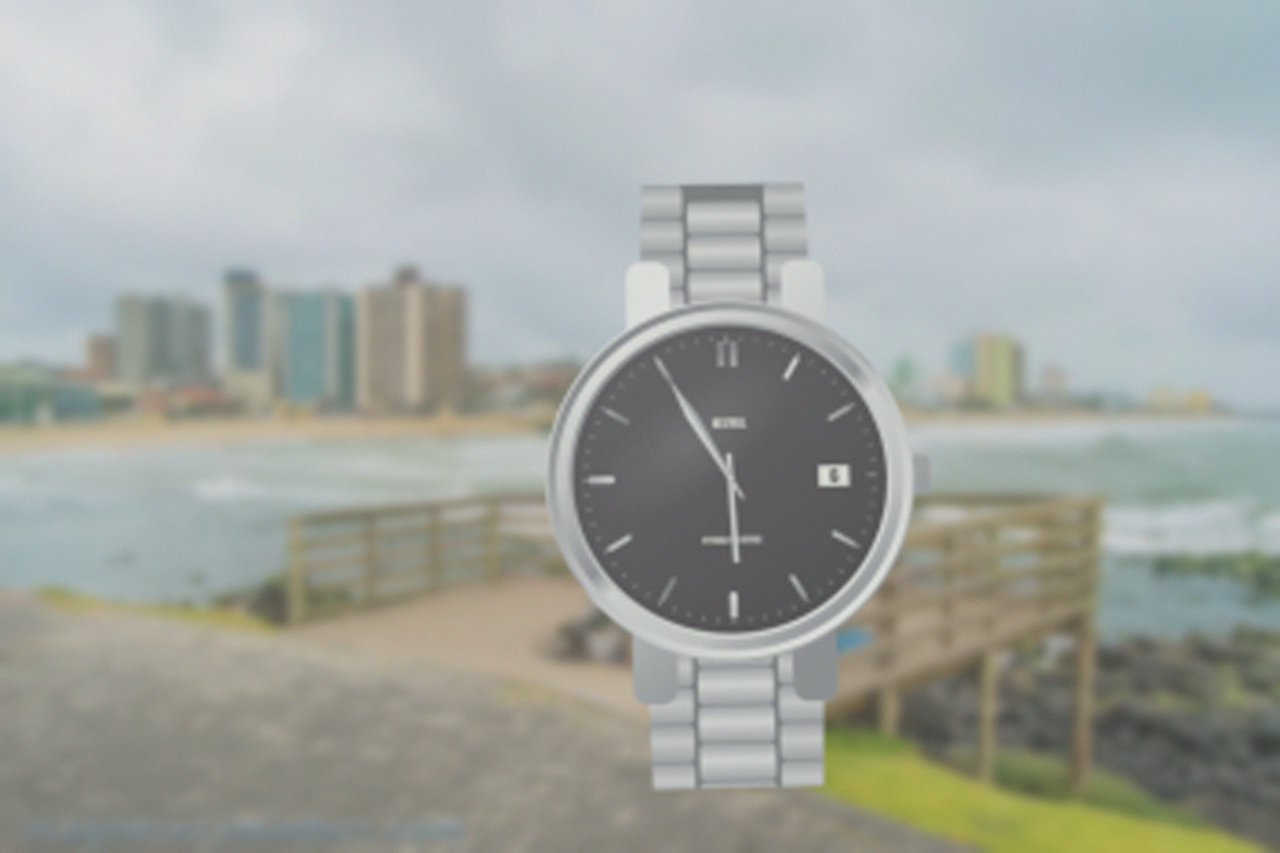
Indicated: 5,55
